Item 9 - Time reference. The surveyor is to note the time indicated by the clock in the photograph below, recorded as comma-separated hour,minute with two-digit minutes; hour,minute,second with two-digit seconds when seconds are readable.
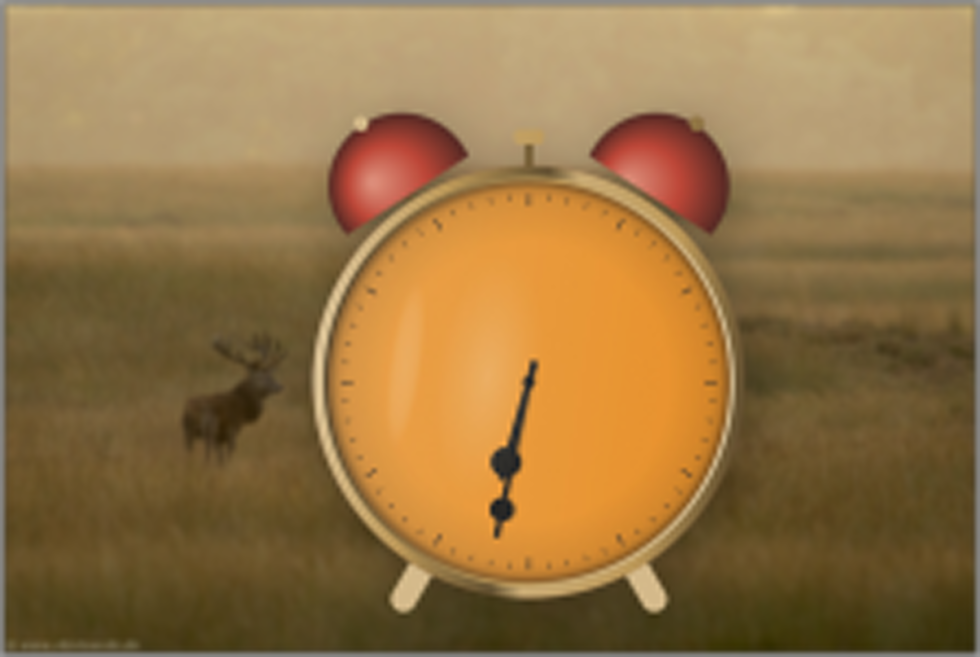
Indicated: 6,32
